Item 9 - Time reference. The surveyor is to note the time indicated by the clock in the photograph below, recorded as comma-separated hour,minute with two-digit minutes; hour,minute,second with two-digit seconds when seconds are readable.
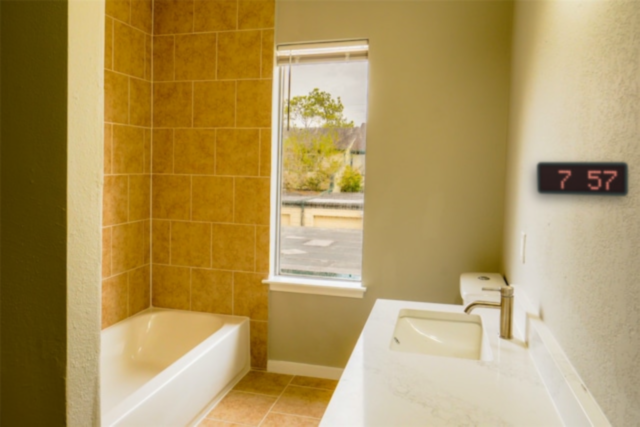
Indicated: 7,57
